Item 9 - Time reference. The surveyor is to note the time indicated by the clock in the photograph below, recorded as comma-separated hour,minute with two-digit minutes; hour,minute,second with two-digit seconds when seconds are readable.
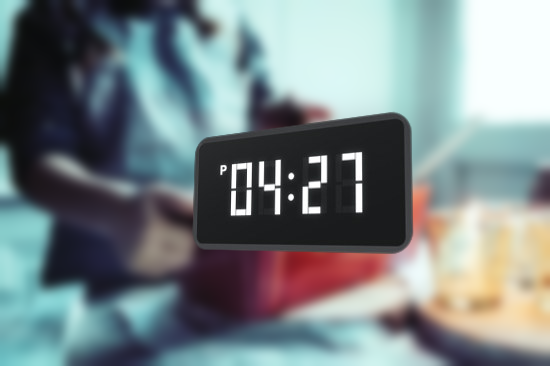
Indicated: 4,27
